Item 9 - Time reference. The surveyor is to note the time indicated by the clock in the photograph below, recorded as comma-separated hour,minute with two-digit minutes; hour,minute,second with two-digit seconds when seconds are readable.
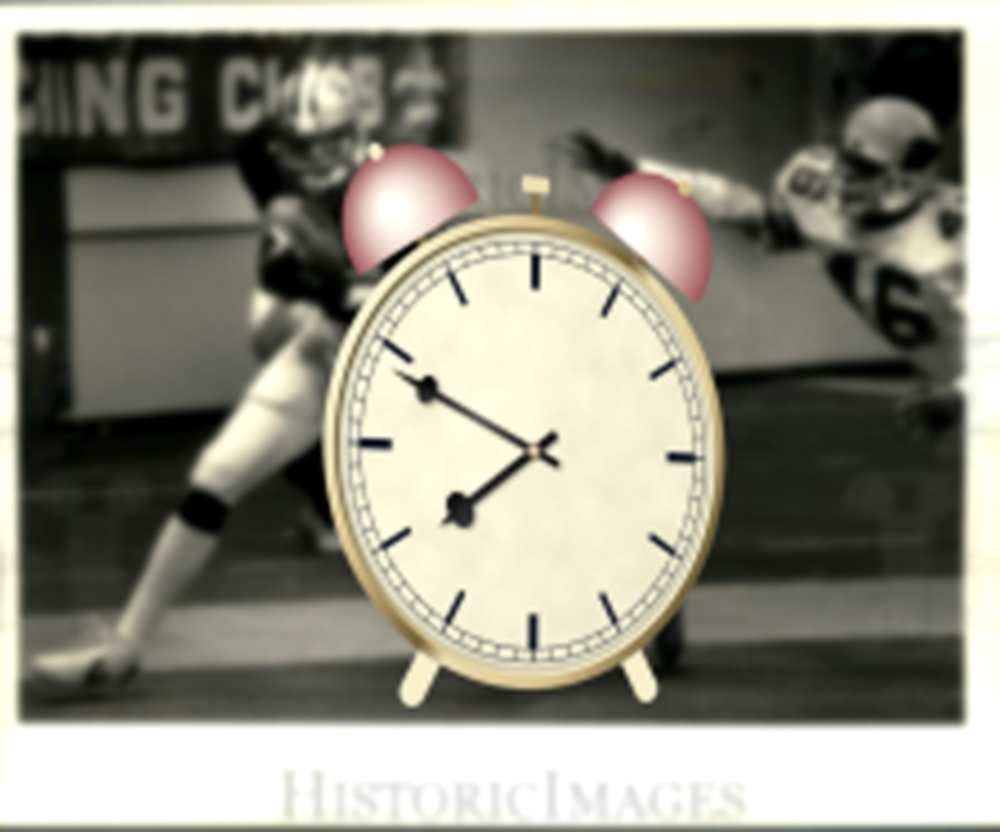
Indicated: 7,49
